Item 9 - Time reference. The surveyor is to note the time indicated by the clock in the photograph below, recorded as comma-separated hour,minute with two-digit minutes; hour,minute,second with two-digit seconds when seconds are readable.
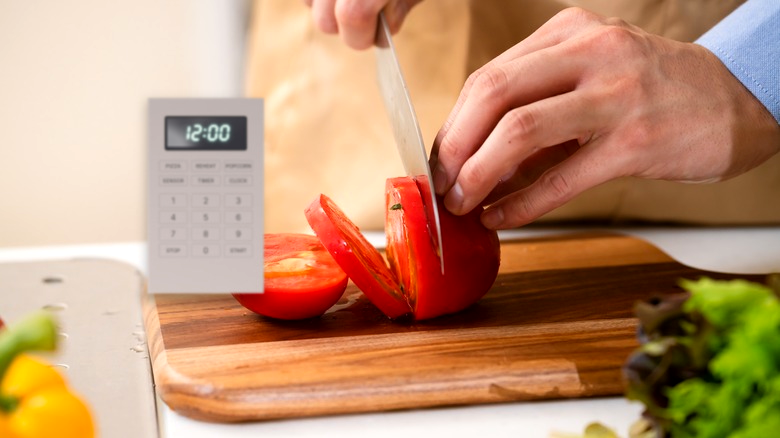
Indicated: 12,00
